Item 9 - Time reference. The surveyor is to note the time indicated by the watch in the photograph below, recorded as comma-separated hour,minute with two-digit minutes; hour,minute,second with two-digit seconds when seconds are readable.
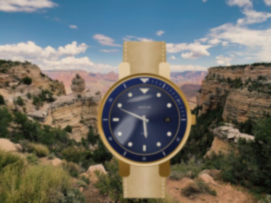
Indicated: 5,49
